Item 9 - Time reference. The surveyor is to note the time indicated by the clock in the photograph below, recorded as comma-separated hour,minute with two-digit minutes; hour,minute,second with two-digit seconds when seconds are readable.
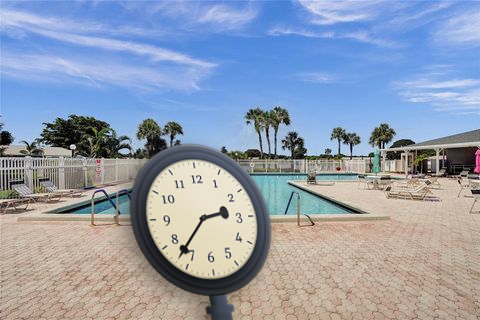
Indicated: 2,37
